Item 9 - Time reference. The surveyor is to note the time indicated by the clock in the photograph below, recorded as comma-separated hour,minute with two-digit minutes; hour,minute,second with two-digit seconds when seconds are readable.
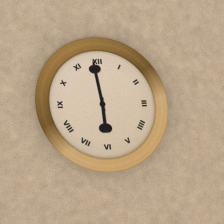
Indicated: 5,59
